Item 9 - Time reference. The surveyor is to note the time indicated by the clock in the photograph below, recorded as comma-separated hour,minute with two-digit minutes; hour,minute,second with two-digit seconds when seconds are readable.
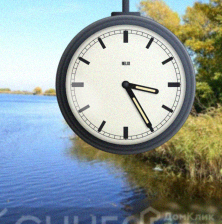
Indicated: 3,25
